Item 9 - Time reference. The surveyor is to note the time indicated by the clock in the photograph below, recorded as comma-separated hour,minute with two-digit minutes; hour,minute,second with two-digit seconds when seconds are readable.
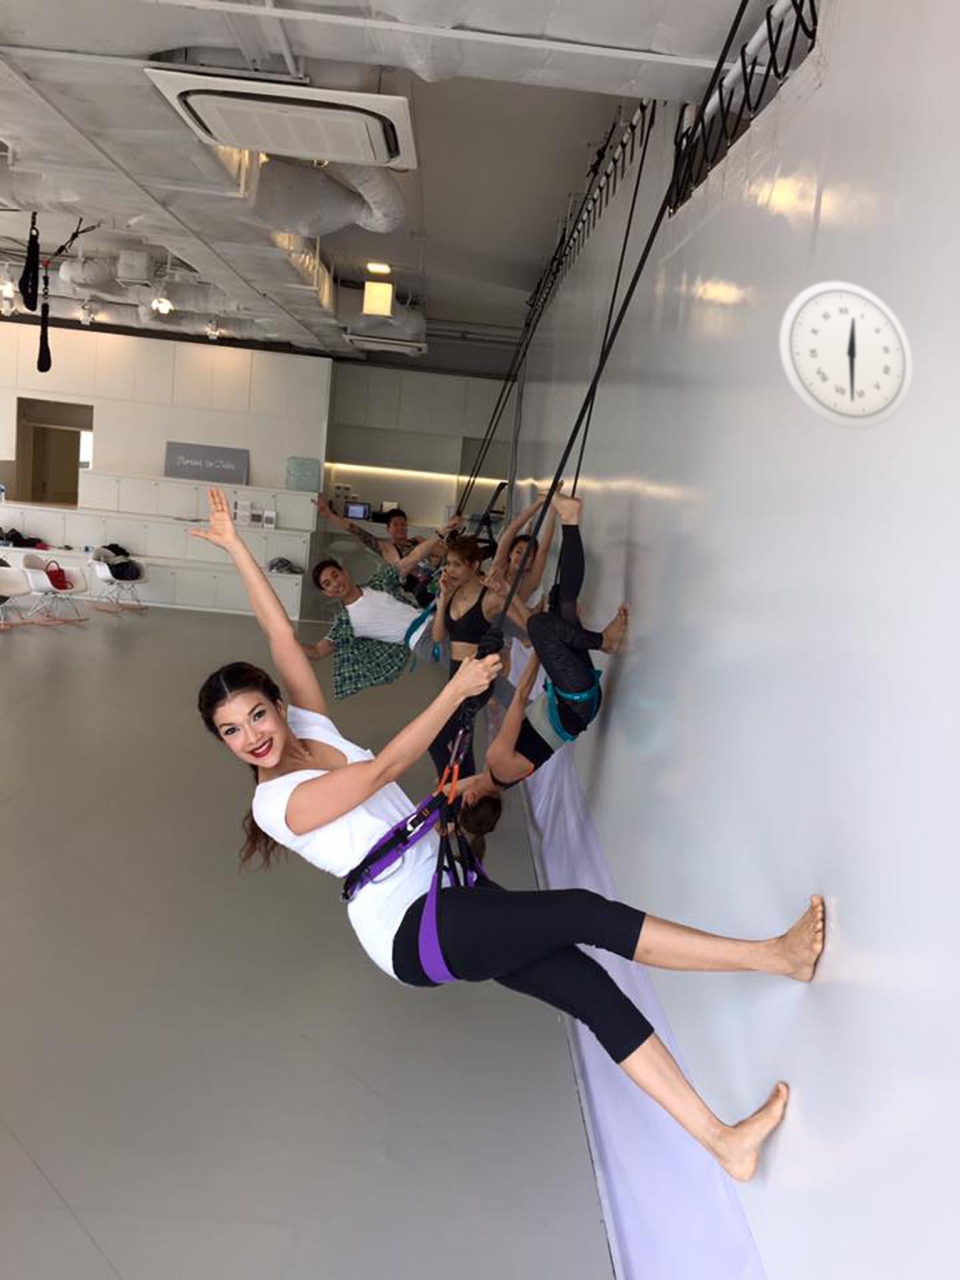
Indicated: 12,32
